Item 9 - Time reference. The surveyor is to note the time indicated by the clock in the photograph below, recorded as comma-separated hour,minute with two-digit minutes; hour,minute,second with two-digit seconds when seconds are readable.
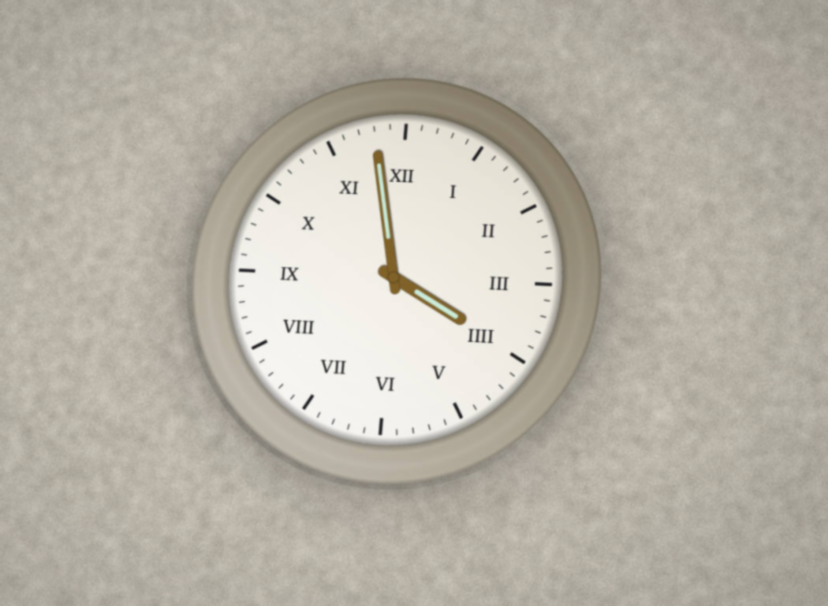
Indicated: 3,58
